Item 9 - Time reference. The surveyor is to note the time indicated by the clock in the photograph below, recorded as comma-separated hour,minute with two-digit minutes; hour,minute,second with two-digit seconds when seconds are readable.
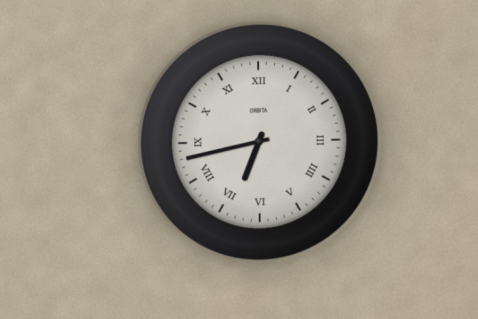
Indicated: 6,43
